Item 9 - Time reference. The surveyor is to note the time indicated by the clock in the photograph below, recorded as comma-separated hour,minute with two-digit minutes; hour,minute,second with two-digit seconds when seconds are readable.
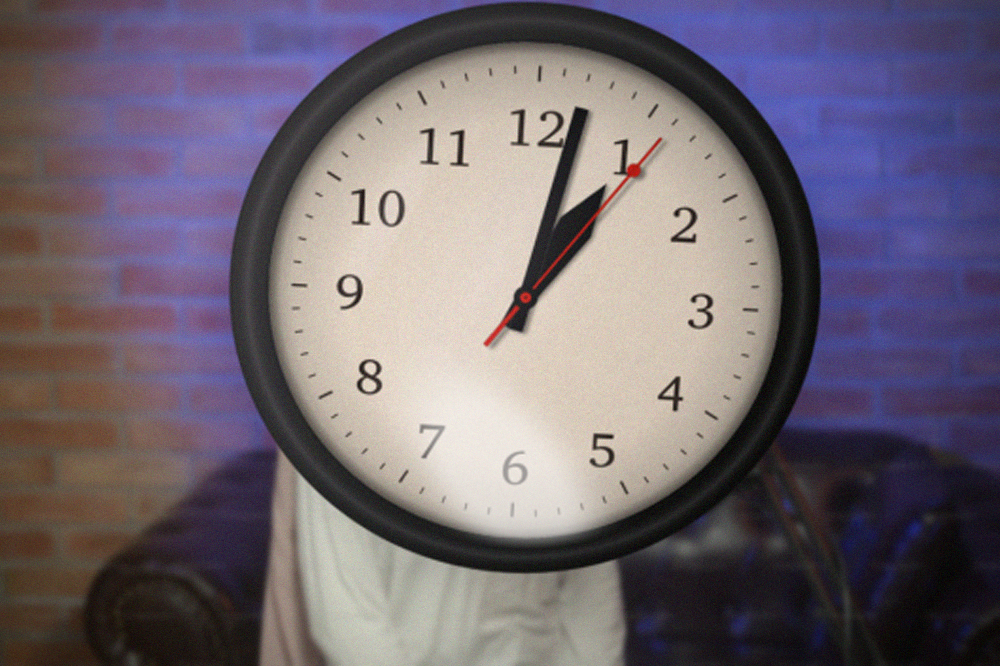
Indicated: 1,02,06
